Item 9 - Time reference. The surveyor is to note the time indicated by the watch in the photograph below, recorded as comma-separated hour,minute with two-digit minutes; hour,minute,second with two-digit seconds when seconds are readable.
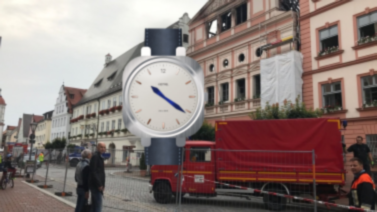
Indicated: 10,21
